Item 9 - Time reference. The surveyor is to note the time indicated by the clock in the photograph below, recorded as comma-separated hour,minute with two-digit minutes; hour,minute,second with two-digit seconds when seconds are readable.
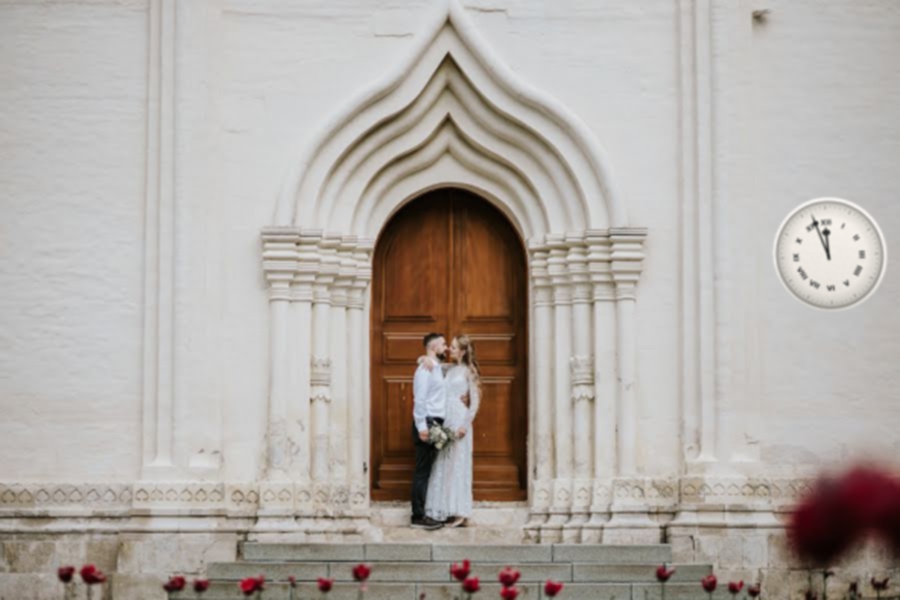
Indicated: 11,57
